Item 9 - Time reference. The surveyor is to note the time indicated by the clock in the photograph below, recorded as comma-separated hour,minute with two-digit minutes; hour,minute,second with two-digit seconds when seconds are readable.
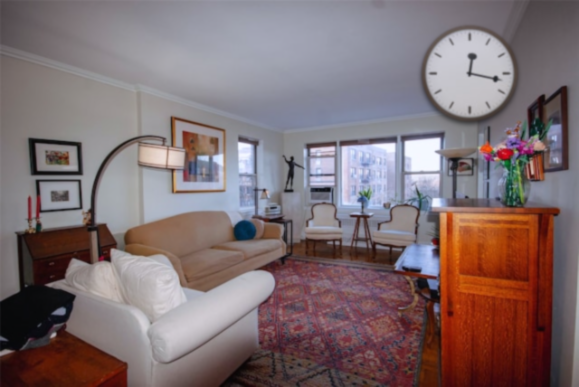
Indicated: 12,17
